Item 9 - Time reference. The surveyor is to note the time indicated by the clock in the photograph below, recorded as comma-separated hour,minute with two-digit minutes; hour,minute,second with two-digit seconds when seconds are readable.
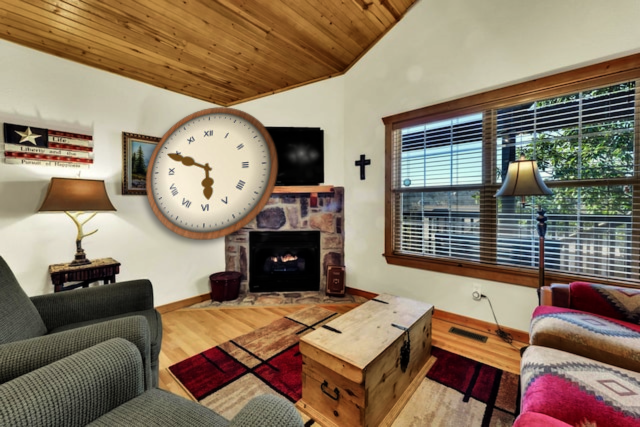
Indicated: 5,49
